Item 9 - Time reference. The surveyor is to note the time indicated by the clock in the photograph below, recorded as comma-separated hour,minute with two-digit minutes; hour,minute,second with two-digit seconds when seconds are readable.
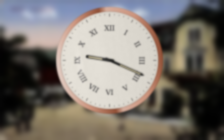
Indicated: 9,19
